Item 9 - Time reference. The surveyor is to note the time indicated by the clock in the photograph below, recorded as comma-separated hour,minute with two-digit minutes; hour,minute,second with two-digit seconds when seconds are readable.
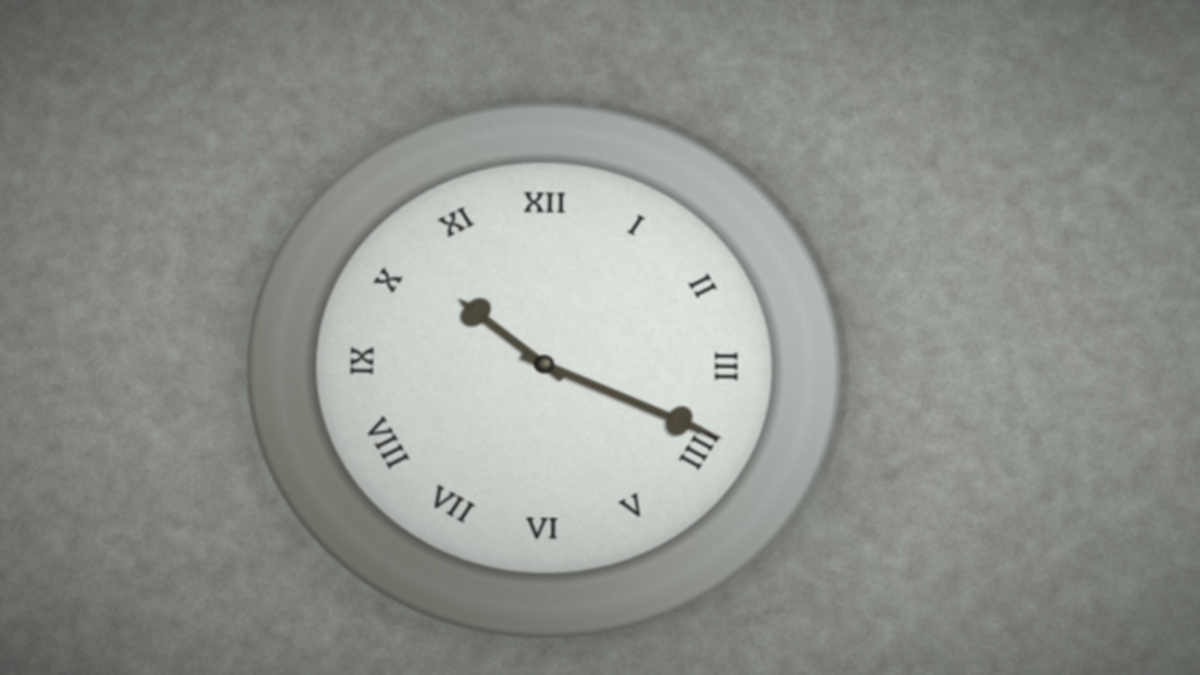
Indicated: 10,19
